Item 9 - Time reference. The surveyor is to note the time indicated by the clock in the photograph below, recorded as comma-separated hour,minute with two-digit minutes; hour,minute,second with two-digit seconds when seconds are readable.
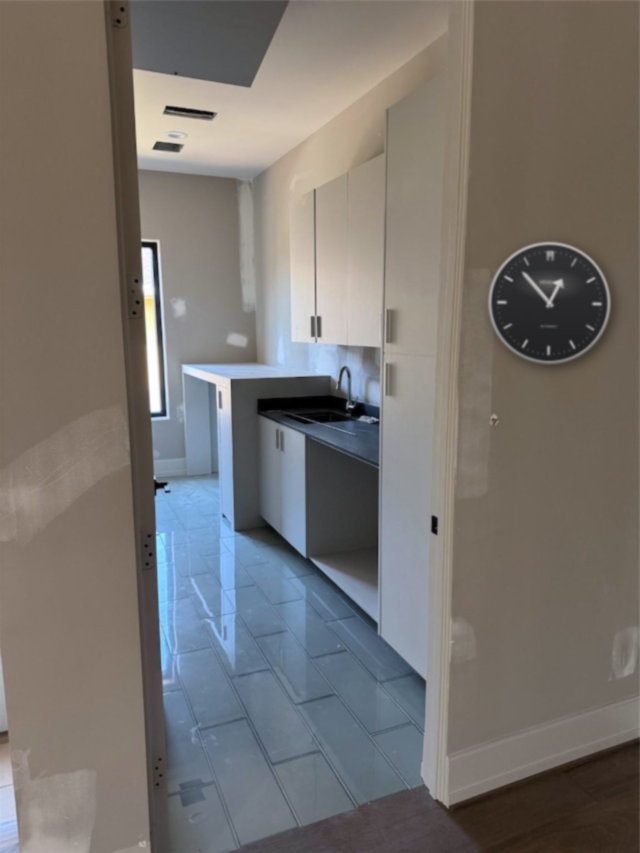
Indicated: 12,53
